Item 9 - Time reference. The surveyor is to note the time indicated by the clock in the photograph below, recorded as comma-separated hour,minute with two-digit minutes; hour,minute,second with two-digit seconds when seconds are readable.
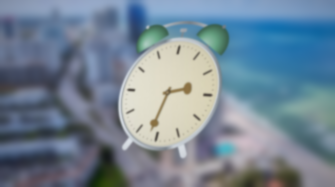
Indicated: 2,32
